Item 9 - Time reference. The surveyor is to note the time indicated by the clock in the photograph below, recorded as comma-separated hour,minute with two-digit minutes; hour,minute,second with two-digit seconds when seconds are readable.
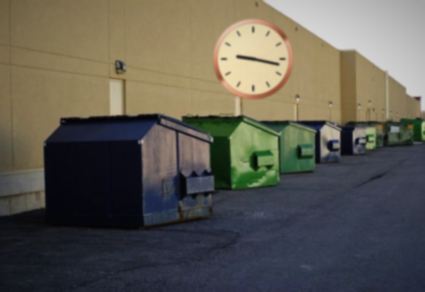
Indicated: 9,17
